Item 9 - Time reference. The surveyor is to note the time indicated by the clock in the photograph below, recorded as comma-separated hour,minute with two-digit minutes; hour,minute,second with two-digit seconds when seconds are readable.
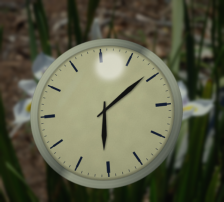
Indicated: 6,09
